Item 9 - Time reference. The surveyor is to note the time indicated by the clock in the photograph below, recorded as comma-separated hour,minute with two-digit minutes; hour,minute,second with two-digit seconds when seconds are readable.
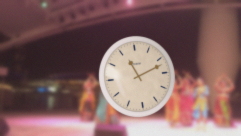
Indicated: 11,12
